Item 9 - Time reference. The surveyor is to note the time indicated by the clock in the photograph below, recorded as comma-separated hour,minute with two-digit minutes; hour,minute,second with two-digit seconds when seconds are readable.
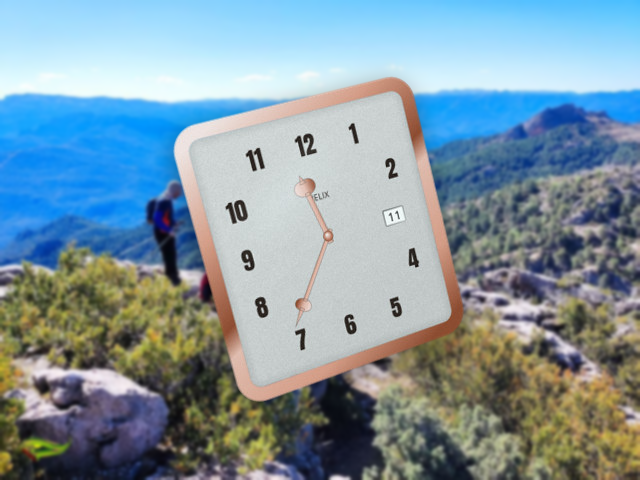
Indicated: 11,36
